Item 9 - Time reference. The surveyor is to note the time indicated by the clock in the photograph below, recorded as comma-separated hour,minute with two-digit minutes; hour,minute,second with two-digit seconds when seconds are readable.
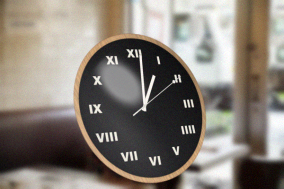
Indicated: 1,01,10
